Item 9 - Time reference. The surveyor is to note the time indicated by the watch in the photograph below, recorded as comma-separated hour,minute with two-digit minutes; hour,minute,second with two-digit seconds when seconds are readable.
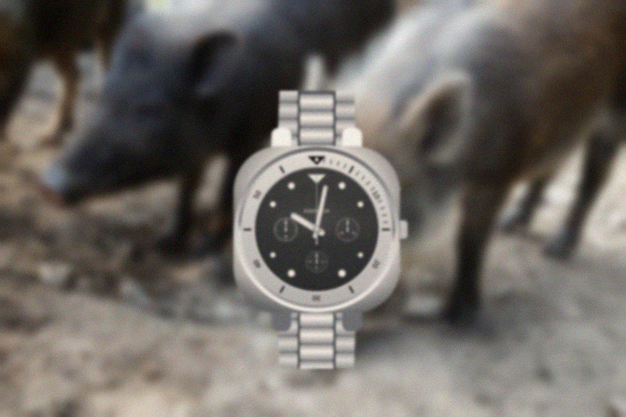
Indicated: 10,02
